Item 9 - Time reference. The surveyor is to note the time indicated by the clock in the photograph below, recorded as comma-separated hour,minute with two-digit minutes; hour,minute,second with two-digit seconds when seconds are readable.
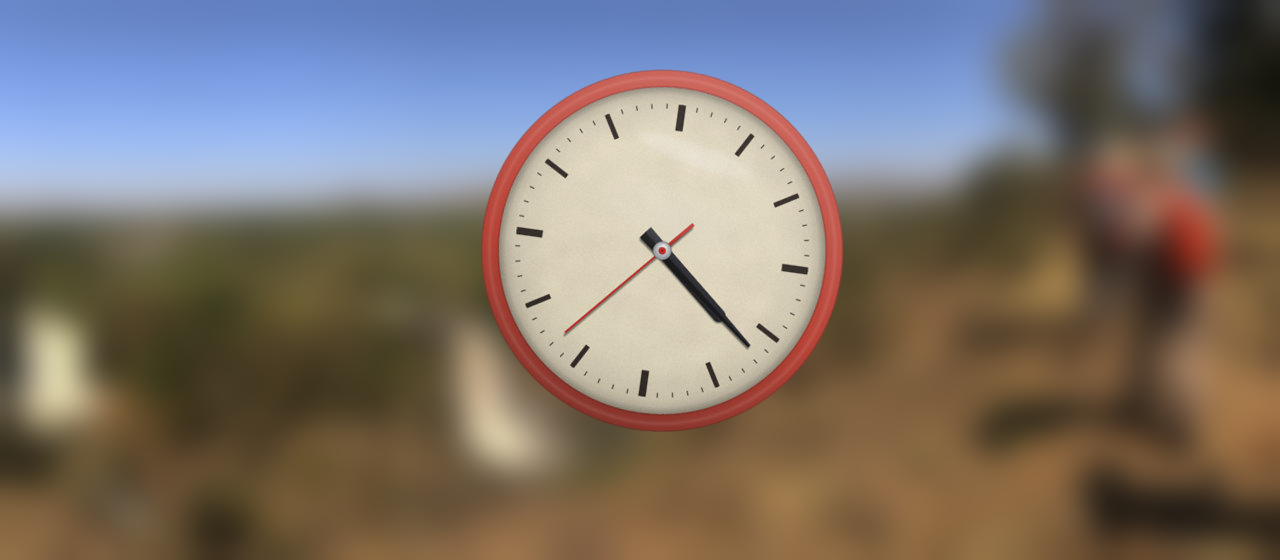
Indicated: 4,21,37
